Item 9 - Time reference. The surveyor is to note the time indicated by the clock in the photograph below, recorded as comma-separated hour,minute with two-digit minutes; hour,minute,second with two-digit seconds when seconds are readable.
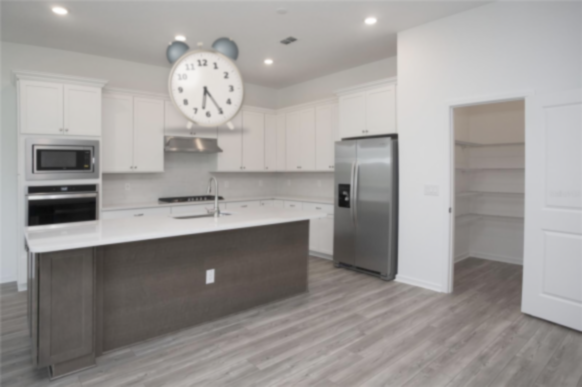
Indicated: 6,25
